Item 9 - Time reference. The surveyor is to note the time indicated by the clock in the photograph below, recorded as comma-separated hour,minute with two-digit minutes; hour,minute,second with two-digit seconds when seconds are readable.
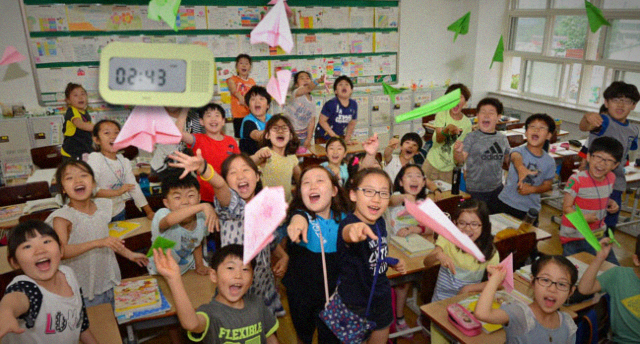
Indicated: 2,43
